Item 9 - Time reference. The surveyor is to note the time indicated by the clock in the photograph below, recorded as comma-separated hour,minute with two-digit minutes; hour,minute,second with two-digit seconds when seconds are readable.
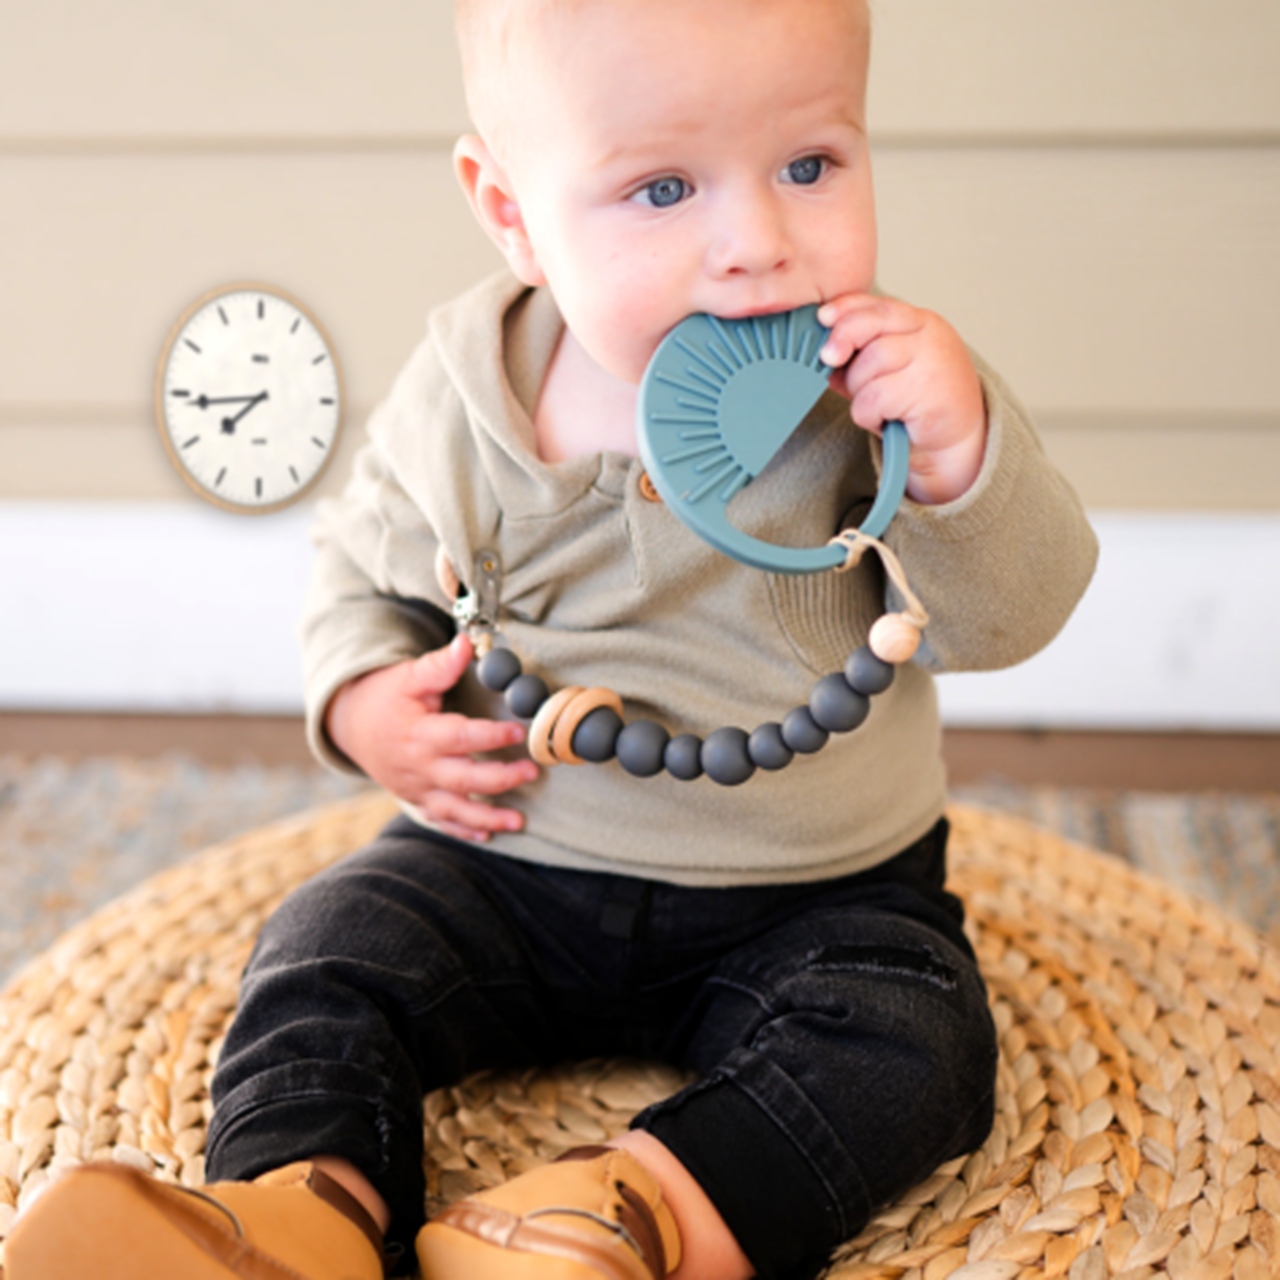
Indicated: 7,44
